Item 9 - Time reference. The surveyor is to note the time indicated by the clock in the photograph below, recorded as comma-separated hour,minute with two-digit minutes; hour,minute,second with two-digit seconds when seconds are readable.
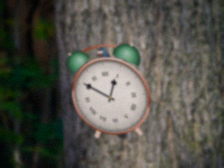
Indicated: 12,51
